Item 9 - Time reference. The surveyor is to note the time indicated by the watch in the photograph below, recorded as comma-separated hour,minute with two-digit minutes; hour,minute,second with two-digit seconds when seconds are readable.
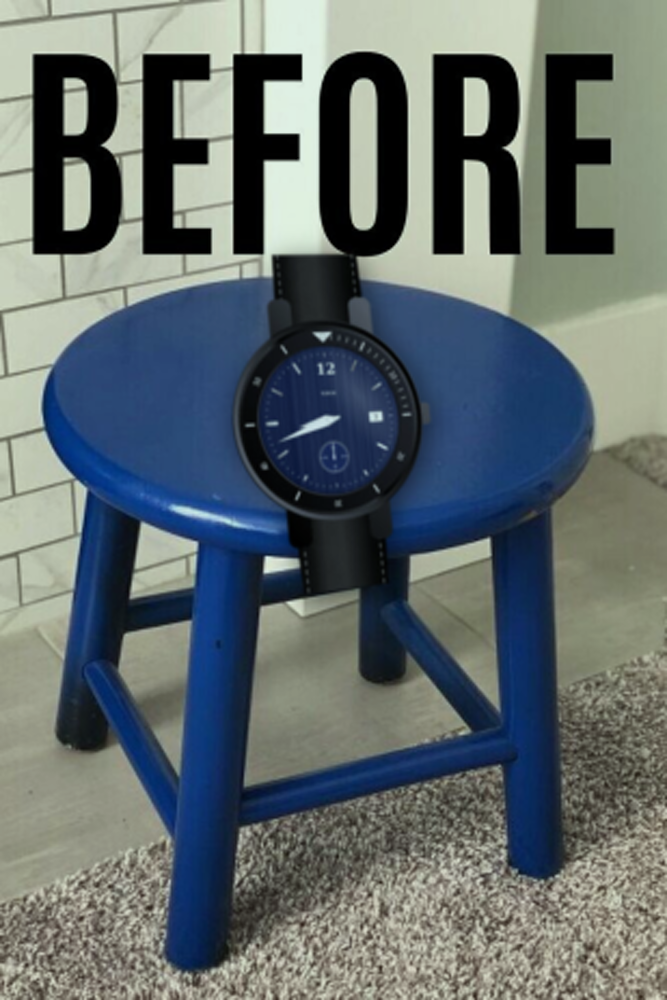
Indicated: 8,42
